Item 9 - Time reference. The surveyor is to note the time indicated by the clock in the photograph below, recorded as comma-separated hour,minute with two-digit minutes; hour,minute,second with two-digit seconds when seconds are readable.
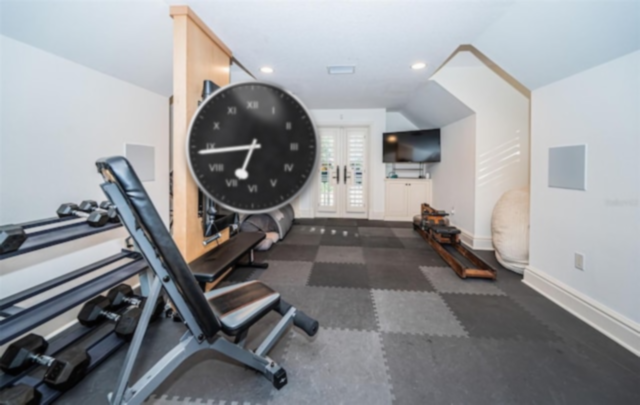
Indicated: 6,44
